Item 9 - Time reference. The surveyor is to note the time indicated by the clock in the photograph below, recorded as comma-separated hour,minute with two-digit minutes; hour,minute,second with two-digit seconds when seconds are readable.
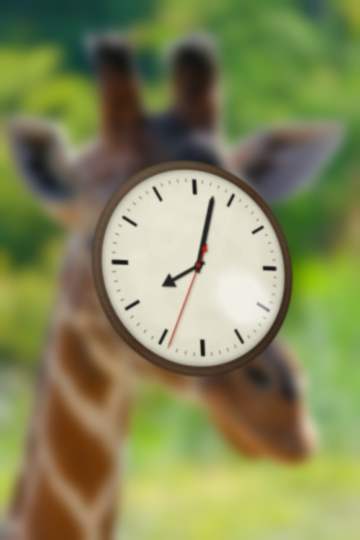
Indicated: 8,02,34
